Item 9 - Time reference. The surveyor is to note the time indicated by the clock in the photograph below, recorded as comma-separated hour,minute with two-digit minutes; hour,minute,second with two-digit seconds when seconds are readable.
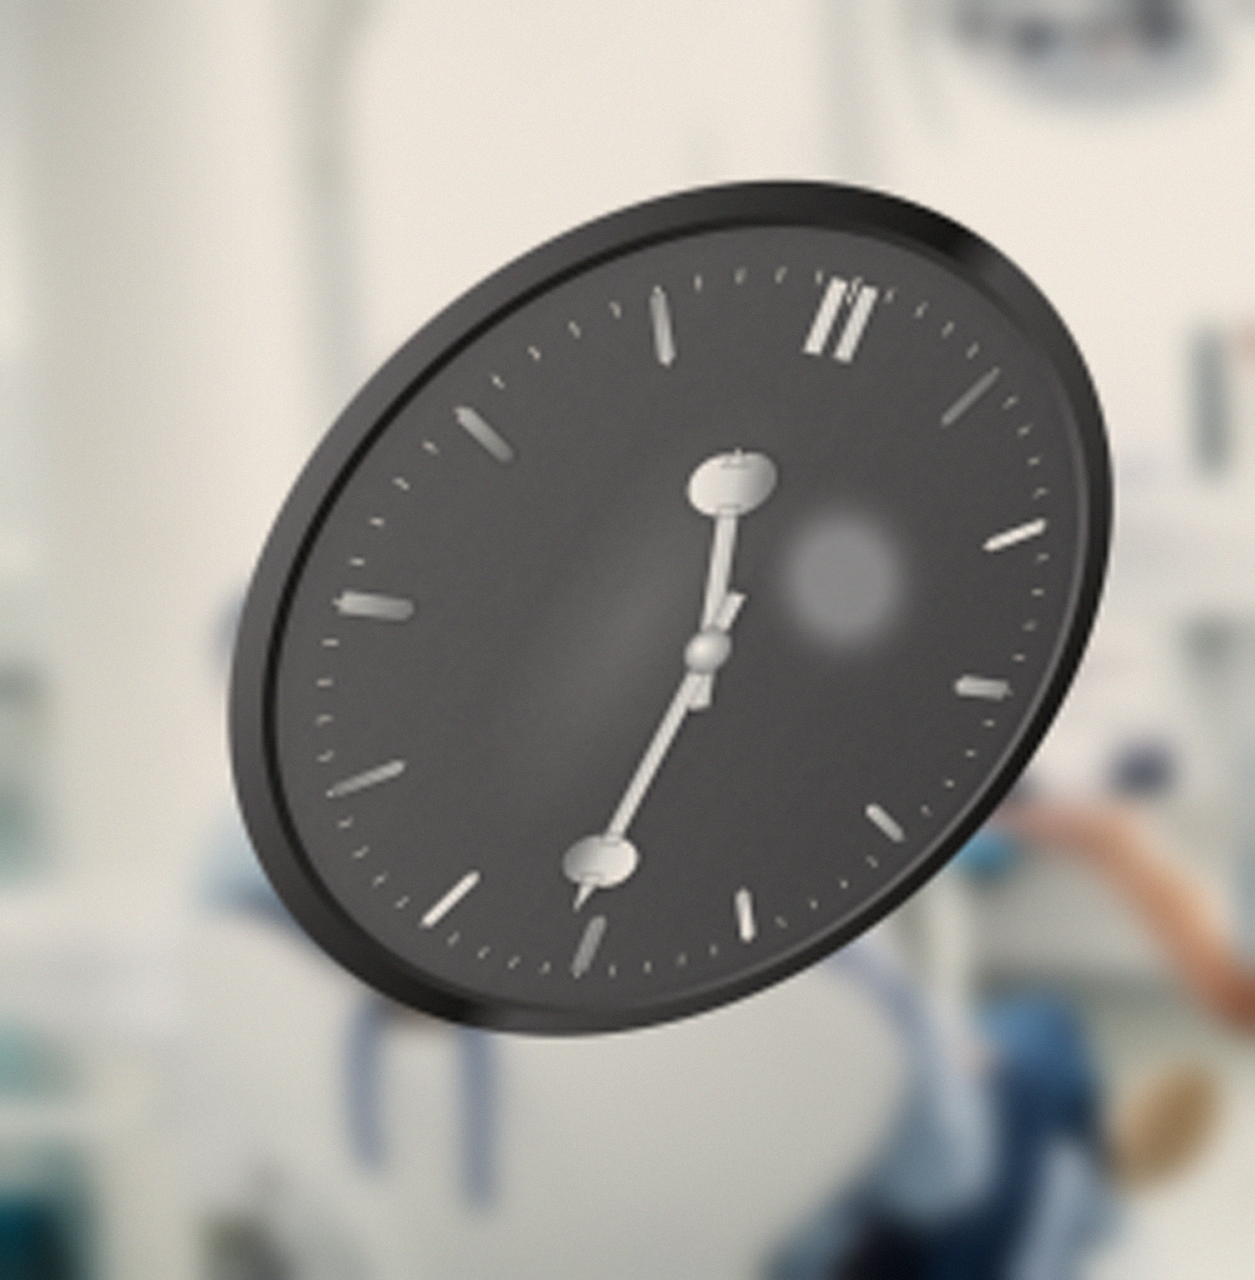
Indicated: 11,31
